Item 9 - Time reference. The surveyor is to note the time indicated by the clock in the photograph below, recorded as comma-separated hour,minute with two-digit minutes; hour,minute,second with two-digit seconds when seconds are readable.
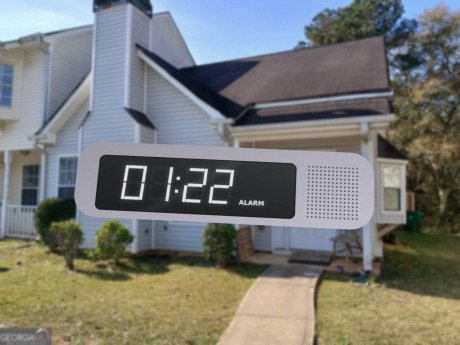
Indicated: 1,22
